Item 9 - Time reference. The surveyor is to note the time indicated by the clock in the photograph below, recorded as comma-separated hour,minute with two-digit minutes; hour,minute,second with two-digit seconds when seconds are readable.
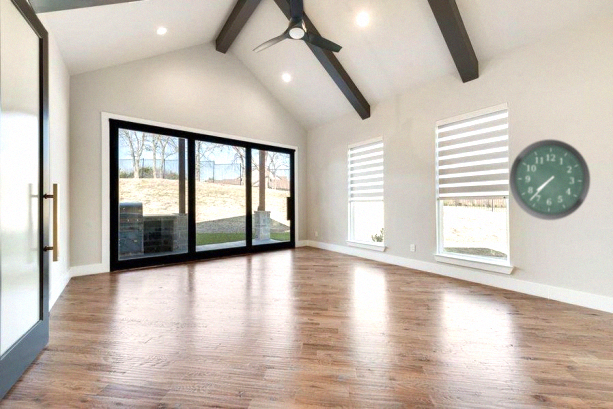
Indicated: 7,37
